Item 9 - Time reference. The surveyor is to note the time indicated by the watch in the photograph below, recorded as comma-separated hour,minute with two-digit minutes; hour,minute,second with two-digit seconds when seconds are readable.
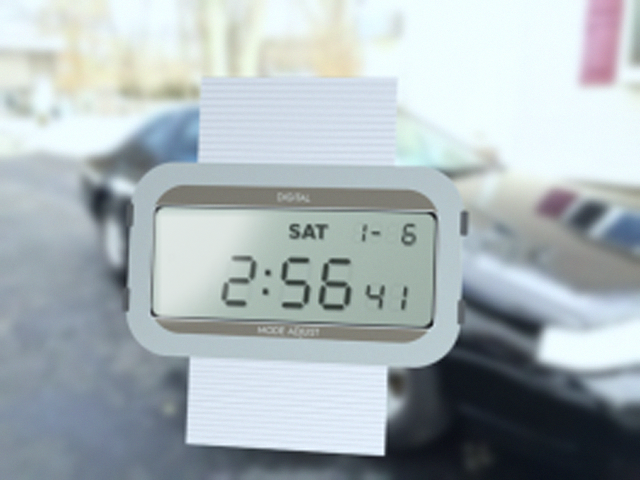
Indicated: 2,56,41
